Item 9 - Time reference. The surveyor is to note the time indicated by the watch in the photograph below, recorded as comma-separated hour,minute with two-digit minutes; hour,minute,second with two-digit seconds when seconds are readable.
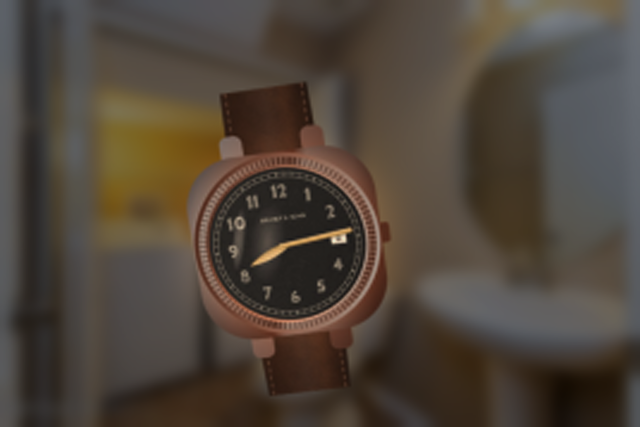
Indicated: 8,14
